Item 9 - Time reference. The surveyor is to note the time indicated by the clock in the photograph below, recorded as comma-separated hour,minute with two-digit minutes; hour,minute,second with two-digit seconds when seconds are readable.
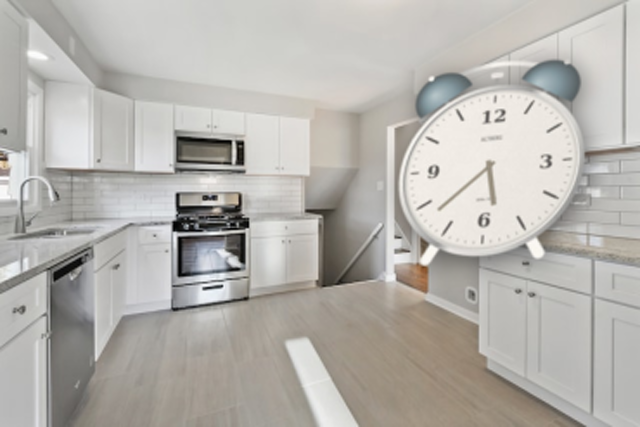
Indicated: 5,38
